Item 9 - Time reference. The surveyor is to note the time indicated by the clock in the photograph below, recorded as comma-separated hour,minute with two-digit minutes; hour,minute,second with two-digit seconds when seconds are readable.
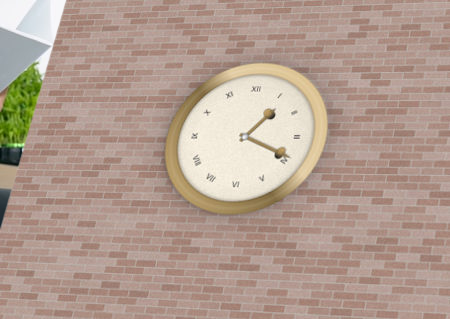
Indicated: 1,19
